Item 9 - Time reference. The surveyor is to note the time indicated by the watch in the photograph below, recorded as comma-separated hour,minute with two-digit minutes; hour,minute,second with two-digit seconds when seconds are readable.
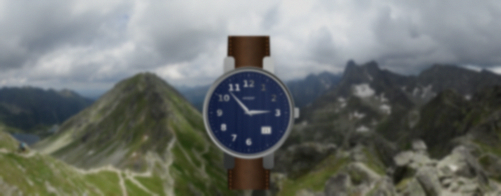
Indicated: 2,53
